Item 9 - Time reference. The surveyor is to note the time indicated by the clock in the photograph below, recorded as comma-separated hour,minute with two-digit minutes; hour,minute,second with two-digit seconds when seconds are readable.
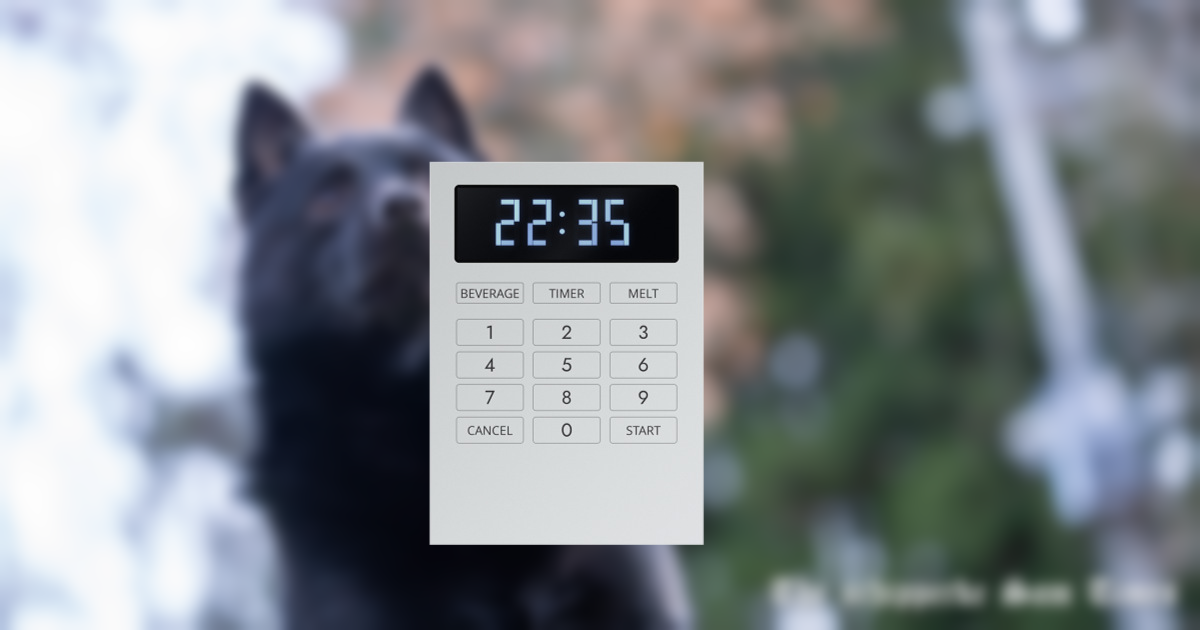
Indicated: 22,35
